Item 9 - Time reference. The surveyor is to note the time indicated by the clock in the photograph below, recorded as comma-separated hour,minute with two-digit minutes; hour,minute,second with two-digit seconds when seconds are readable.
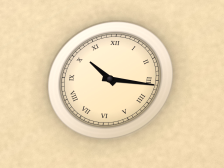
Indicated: 10,16
